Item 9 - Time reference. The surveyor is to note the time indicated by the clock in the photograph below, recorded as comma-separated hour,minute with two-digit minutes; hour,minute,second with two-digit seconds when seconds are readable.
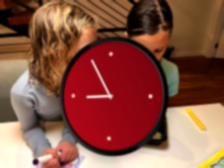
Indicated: 8,55
